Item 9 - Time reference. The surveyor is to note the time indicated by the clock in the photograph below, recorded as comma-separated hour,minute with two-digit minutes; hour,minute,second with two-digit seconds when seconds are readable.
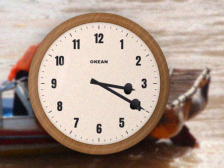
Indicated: 3,20
